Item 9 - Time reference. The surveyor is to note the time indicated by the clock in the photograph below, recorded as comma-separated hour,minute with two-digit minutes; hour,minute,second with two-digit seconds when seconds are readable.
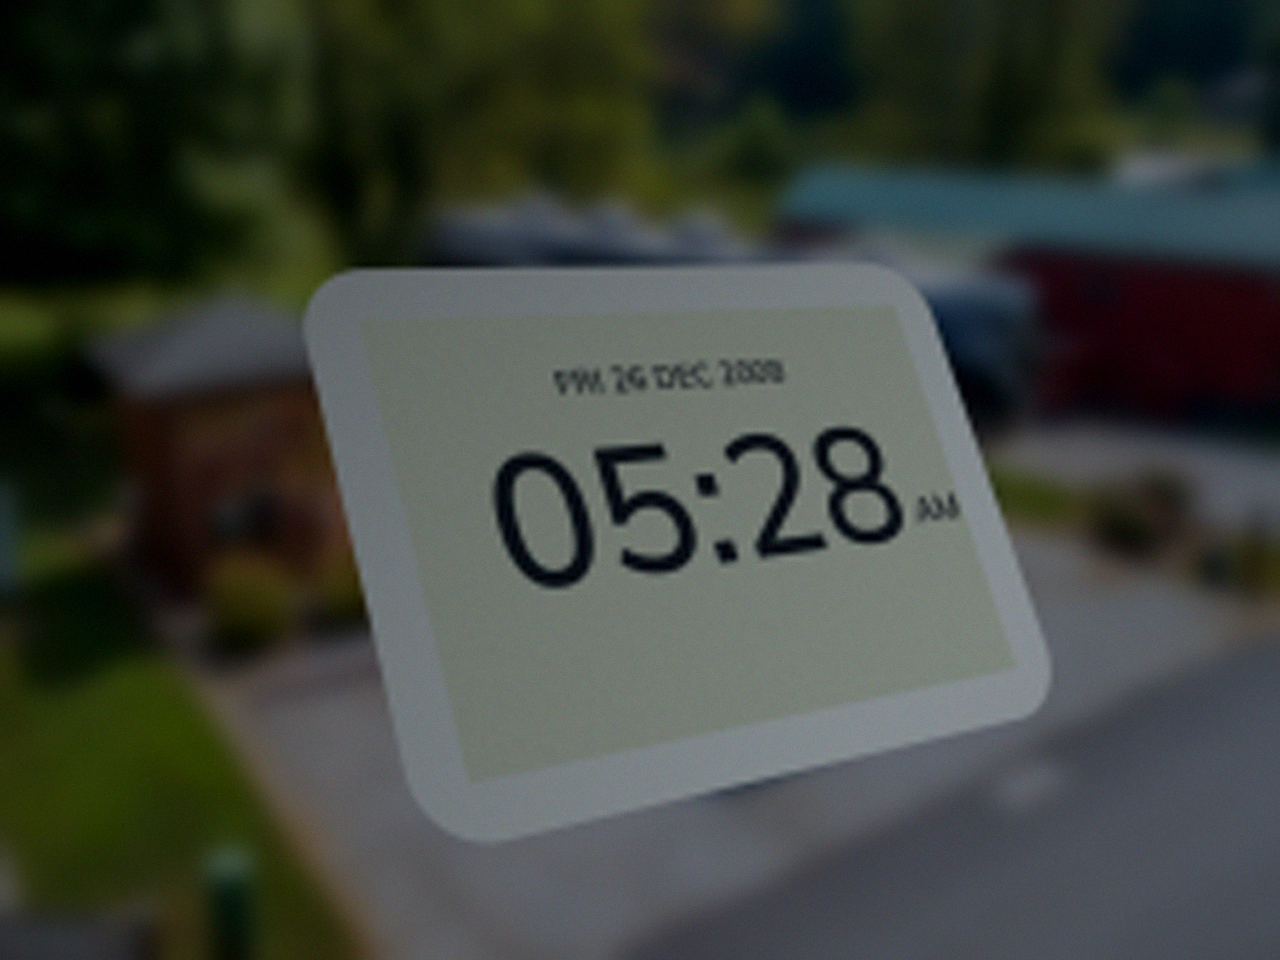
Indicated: 5,28
